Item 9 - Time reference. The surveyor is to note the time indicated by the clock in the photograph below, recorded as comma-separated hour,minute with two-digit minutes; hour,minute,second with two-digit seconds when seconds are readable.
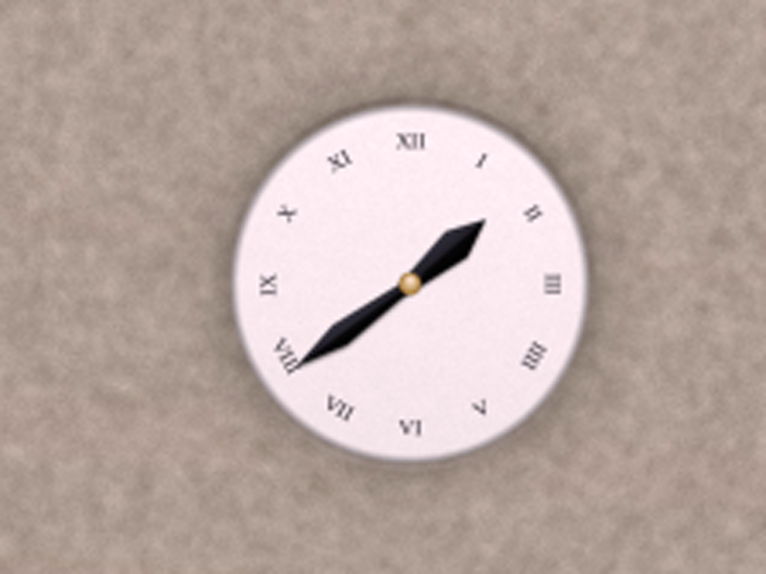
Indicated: 1,39
